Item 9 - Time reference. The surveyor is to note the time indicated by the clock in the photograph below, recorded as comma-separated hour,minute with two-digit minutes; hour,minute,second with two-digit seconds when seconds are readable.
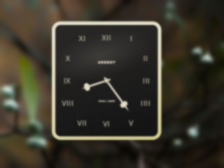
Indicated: 8,24
